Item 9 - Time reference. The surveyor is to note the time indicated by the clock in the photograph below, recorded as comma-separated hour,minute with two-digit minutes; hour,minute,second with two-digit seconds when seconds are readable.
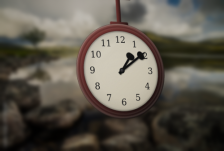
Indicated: 1,09
